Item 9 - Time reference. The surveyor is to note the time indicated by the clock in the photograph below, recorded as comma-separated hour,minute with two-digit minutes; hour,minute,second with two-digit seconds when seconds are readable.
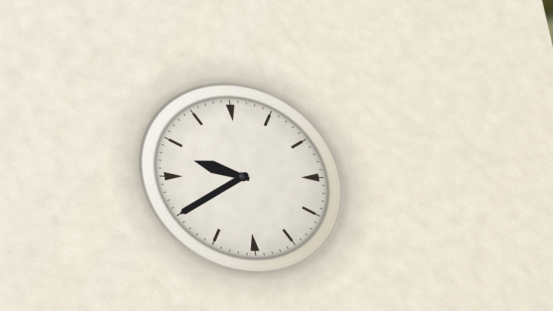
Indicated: 9,40
